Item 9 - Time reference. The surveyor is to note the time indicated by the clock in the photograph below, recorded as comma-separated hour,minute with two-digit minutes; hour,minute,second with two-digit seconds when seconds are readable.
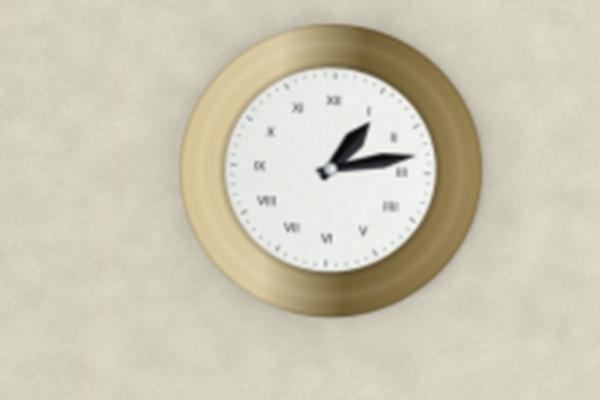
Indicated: 1,13
